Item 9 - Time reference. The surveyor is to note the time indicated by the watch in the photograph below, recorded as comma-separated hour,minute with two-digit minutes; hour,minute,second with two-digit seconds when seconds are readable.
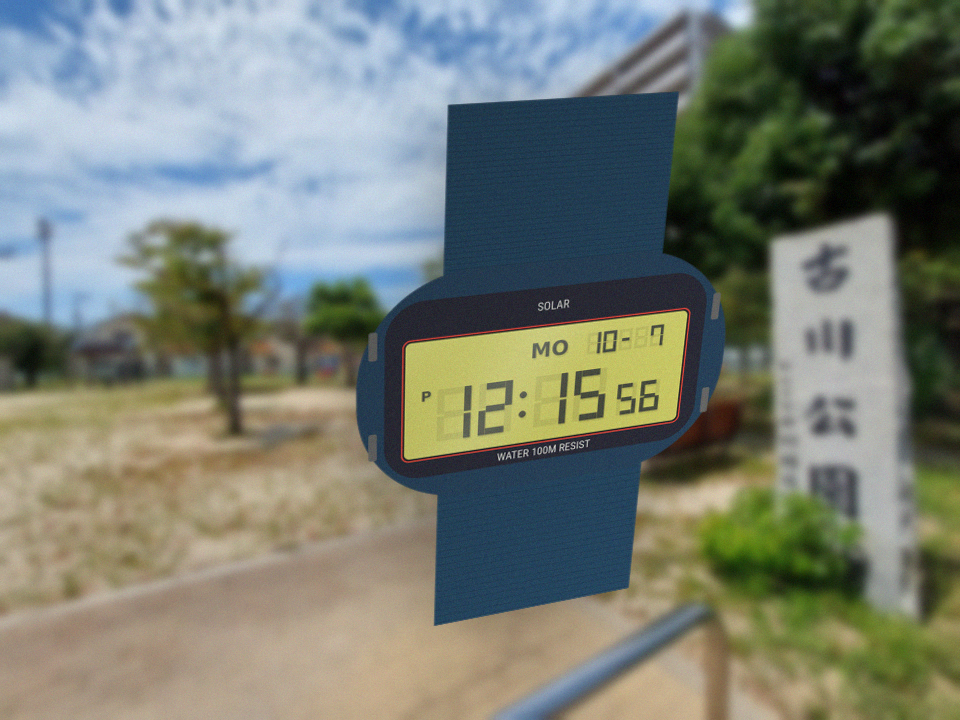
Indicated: 12,15,56
